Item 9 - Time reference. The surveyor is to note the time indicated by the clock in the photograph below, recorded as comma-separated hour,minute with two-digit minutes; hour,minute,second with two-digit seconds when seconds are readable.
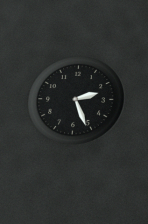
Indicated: 2,26
